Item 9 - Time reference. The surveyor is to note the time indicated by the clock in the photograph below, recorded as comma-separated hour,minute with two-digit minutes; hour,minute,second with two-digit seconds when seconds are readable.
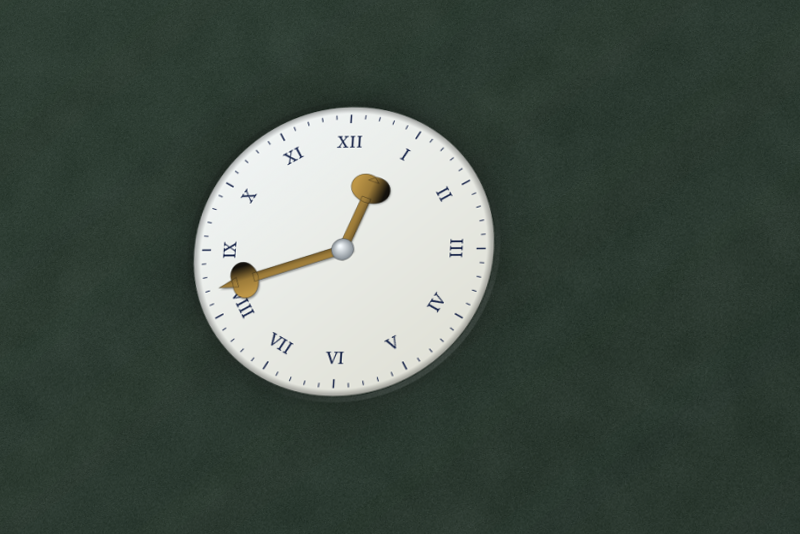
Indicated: 12,42
